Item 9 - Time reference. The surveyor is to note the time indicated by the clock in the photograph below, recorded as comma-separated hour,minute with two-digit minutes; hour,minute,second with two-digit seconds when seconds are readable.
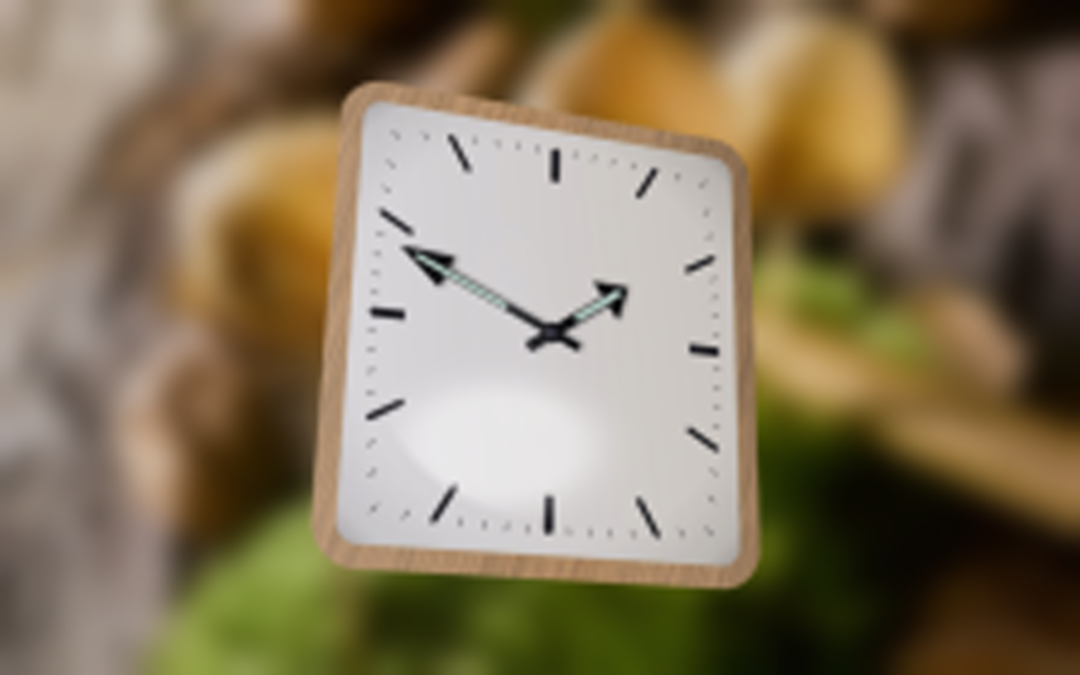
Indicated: 1,49
